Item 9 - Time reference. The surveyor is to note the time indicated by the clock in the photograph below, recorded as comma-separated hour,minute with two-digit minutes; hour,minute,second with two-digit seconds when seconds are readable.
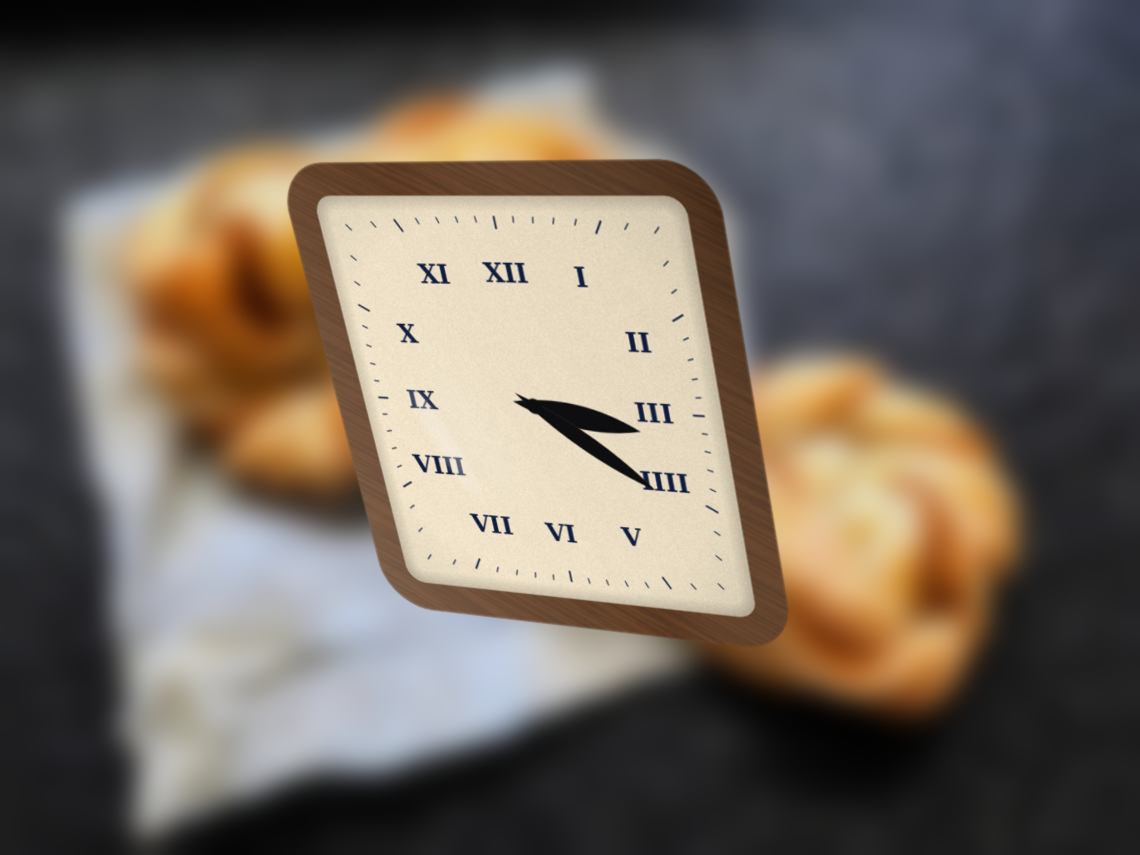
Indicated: 3,21
